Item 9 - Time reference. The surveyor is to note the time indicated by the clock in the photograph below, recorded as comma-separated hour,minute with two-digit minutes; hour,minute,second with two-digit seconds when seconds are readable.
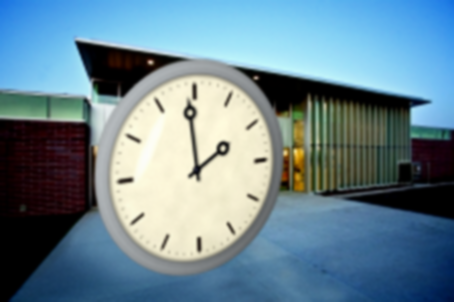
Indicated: 1,59
